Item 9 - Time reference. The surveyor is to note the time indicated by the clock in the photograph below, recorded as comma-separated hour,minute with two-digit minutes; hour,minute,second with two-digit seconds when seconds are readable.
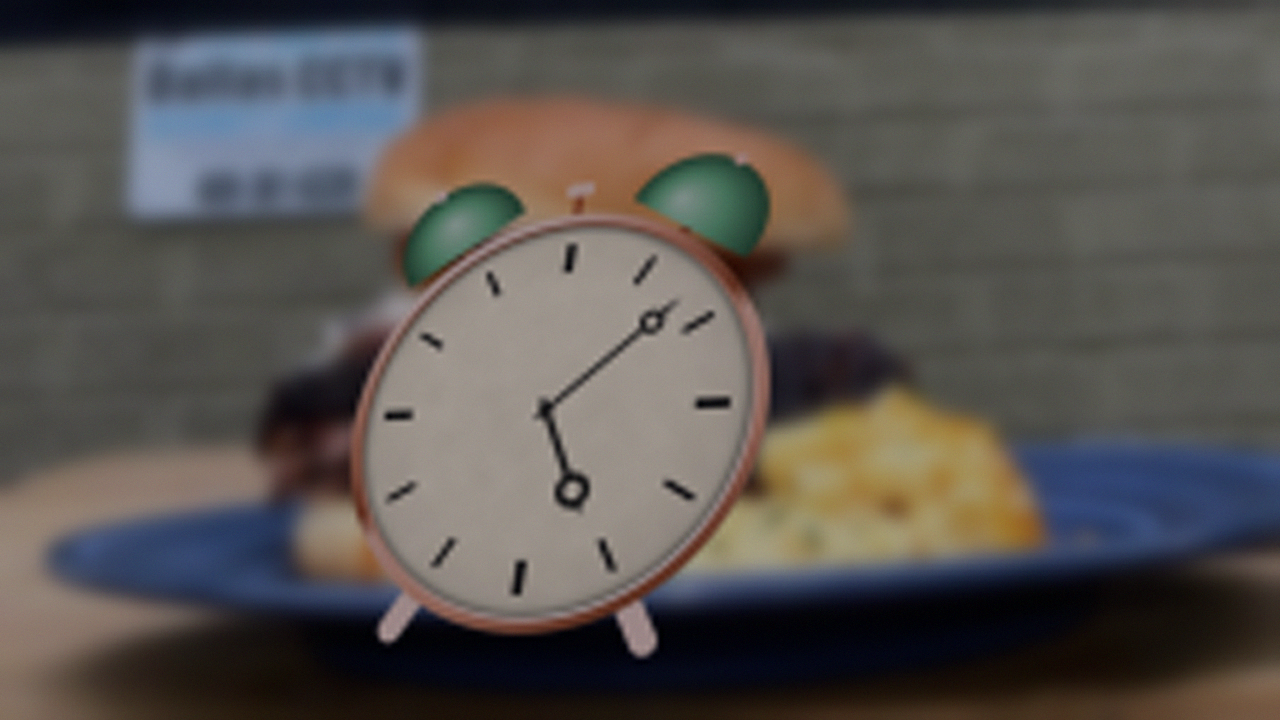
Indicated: 5,08
